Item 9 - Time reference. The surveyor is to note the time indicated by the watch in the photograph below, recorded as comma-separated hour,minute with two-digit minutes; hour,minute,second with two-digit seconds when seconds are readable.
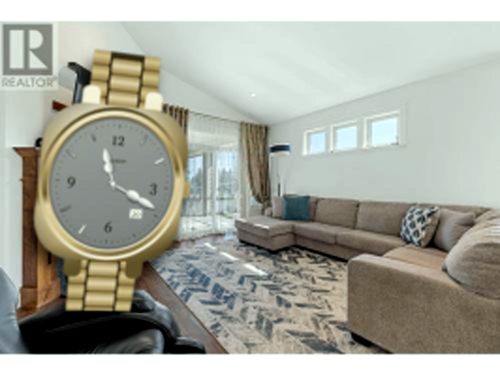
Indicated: 11,19
